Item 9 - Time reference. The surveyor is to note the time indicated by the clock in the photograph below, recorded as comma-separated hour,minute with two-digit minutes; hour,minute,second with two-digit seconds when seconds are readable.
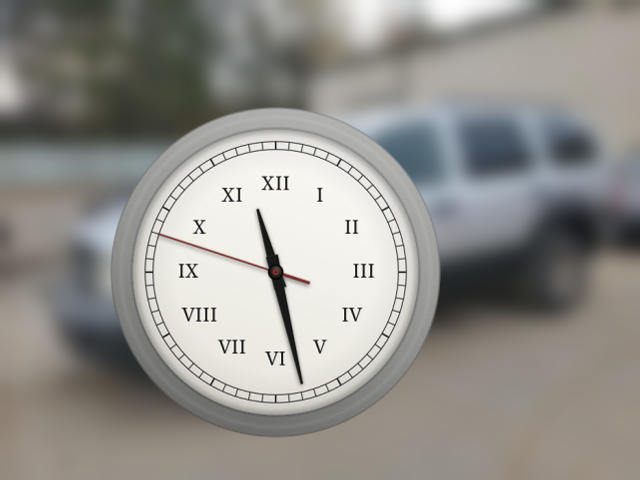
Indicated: 11,27,48
